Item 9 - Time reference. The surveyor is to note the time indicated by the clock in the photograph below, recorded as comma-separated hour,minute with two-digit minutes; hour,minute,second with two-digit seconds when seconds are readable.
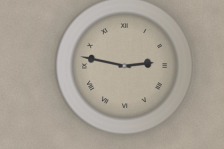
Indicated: 2,47
